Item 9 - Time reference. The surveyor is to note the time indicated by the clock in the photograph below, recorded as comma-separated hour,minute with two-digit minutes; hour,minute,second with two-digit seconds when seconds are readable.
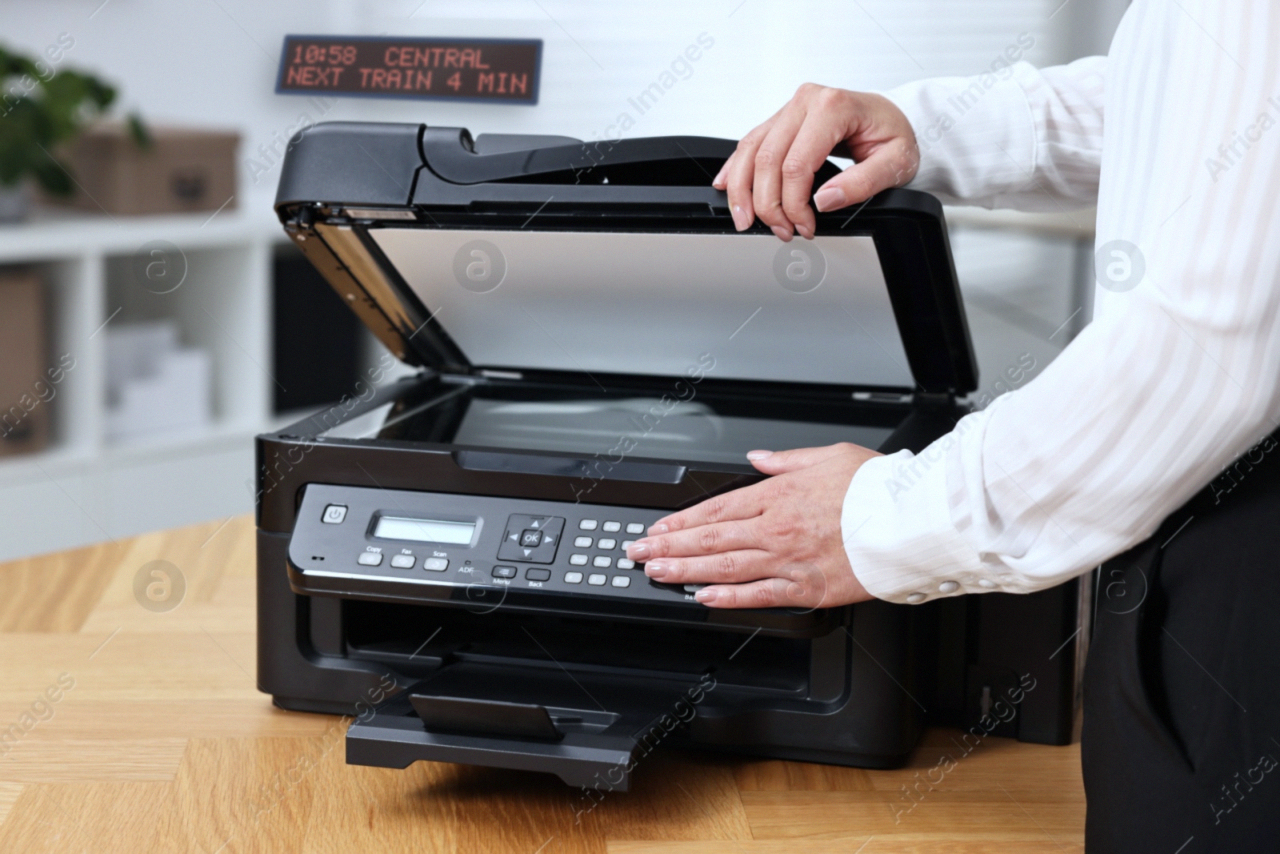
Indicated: 10,58
